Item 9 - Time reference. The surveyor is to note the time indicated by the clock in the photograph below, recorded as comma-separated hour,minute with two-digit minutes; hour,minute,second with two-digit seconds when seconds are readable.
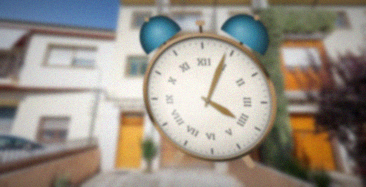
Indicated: 4,04
